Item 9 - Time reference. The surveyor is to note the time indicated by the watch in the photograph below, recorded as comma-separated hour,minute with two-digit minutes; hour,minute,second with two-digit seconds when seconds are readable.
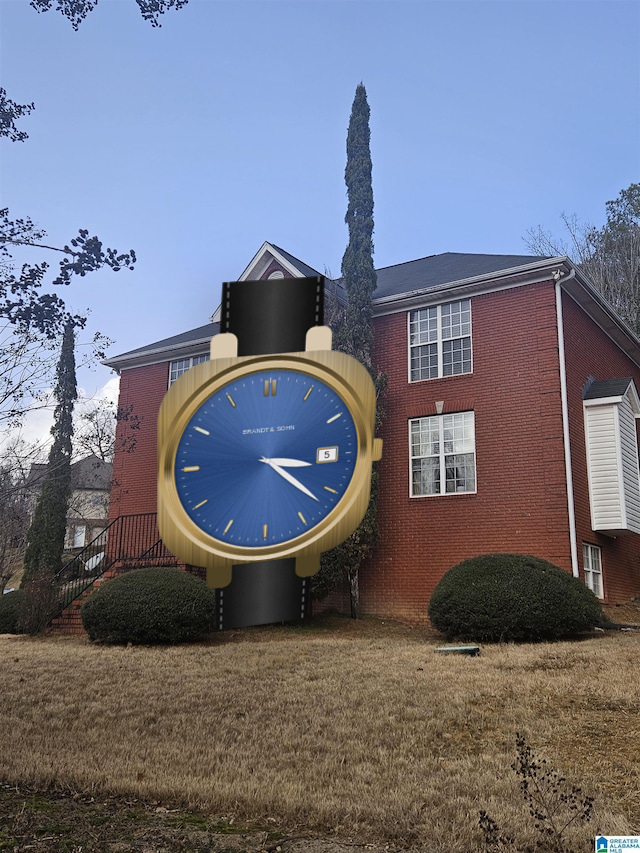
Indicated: 3,22
